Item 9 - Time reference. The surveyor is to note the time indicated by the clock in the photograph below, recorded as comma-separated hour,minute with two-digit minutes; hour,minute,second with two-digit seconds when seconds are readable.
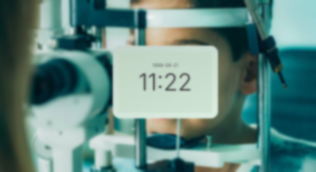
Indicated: 11,22
